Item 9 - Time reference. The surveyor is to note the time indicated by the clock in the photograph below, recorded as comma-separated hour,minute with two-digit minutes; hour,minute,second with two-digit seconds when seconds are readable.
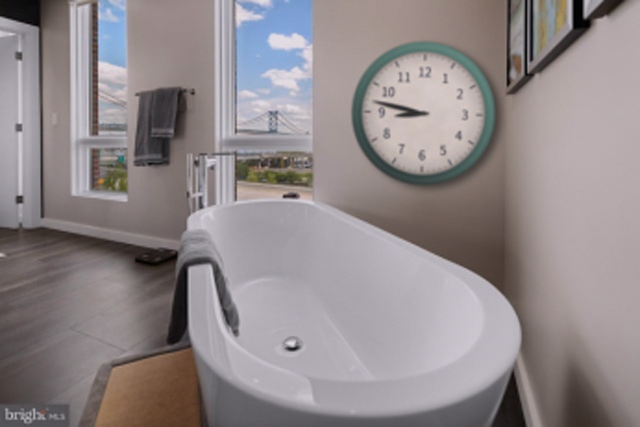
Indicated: 8,47
